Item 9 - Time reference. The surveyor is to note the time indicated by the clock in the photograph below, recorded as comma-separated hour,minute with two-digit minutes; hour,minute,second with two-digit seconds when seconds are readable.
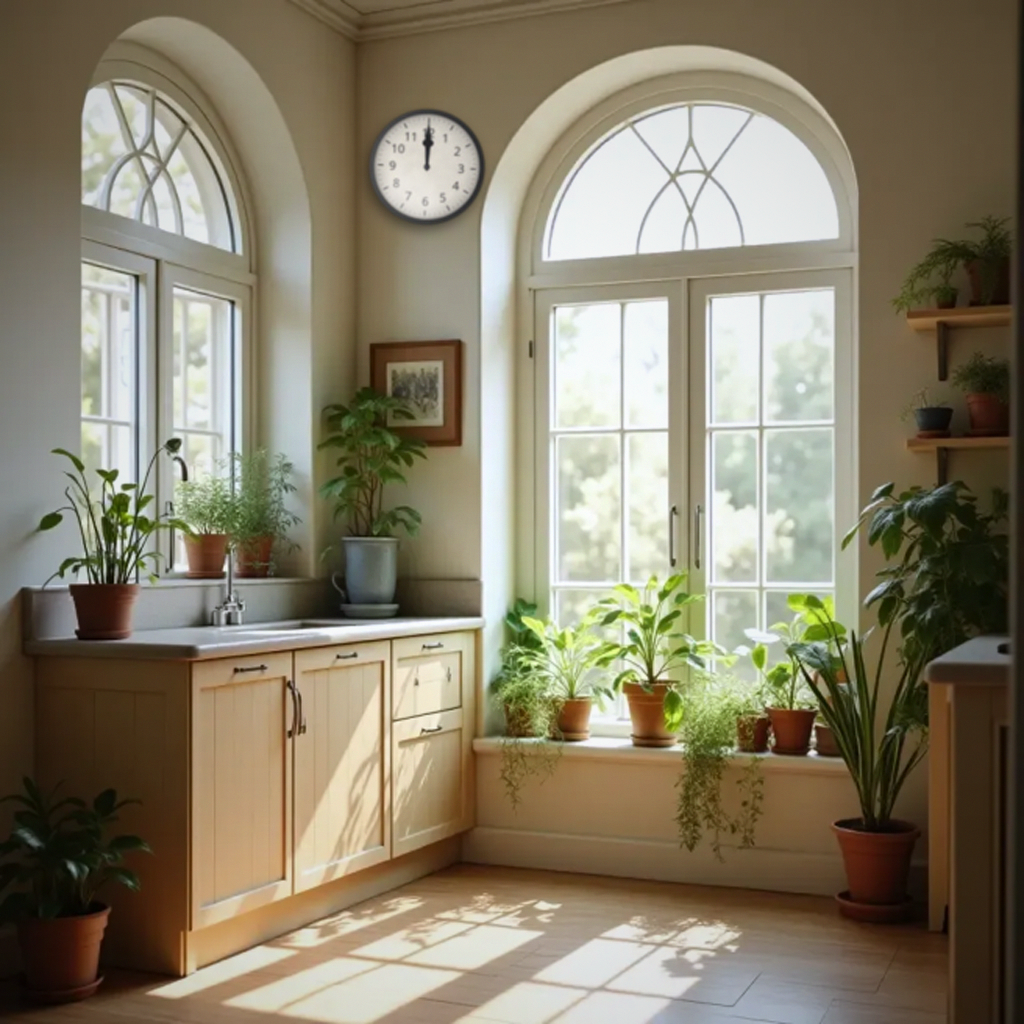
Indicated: 12,00
